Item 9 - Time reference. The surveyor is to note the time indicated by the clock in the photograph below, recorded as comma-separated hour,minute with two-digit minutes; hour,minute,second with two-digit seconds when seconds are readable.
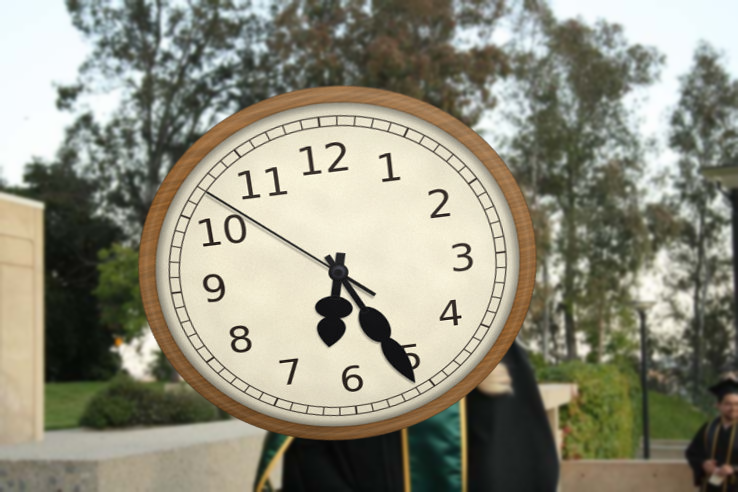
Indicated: 6,25,52
